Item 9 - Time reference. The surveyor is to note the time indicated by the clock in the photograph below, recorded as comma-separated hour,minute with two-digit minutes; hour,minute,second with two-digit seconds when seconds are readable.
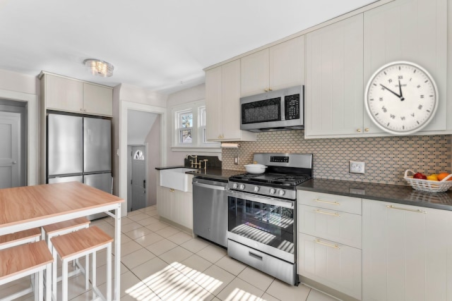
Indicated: 11,51
